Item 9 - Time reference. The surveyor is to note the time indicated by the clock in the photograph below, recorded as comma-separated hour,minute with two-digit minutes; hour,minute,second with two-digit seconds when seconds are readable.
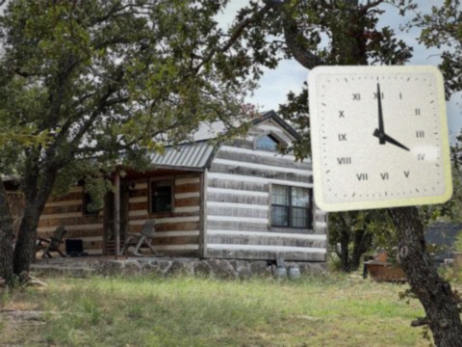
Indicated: 4,00
